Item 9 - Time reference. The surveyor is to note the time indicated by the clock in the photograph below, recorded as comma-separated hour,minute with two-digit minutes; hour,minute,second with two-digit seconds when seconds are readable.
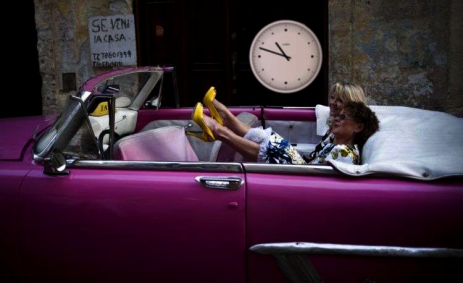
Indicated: 10,48
